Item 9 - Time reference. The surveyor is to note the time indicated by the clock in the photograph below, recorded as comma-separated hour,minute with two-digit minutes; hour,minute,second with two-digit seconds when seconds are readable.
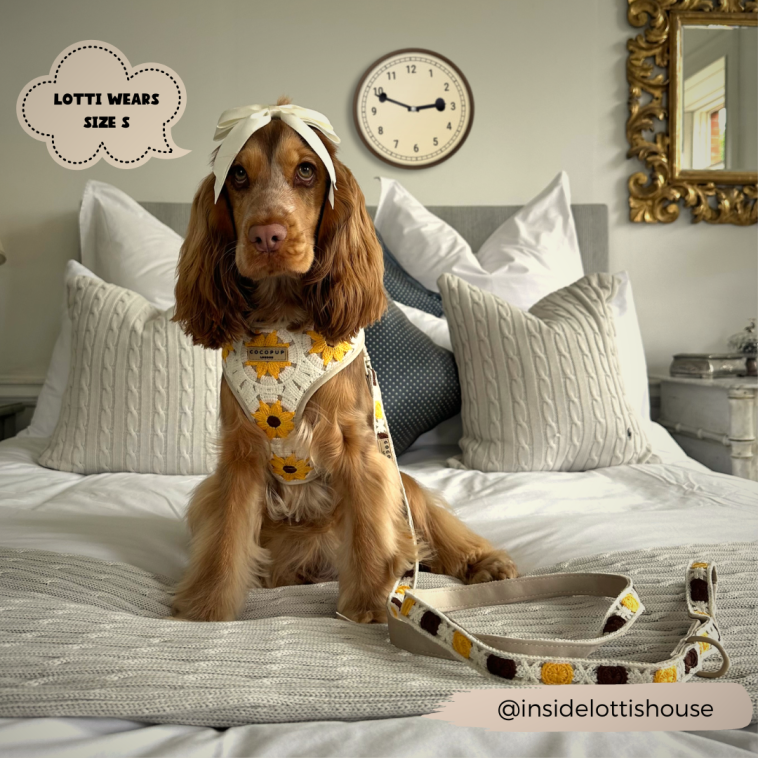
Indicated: 2,49
